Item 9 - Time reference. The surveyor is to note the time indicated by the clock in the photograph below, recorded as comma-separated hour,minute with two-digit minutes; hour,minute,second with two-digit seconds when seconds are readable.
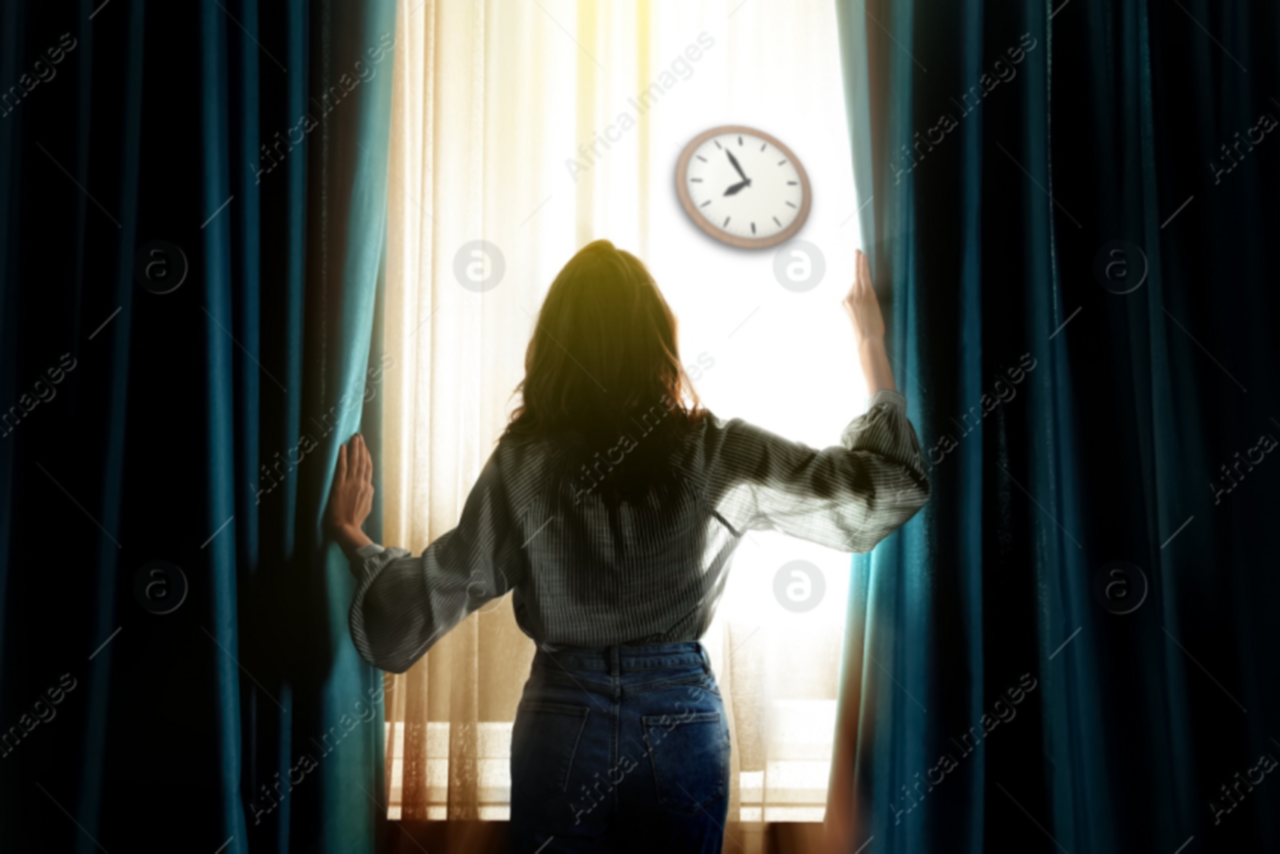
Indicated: 7,56
